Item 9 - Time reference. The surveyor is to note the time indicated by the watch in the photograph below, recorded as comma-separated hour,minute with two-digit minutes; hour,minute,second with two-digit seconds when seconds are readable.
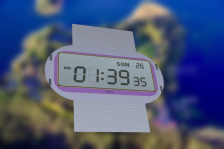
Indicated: 1,39,35
